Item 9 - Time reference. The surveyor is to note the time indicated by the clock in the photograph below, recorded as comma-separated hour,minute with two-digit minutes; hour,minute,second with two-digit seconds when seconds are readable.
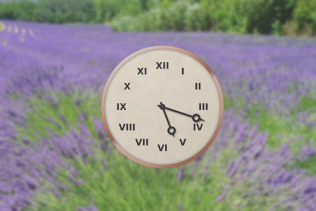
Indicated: 5,18
